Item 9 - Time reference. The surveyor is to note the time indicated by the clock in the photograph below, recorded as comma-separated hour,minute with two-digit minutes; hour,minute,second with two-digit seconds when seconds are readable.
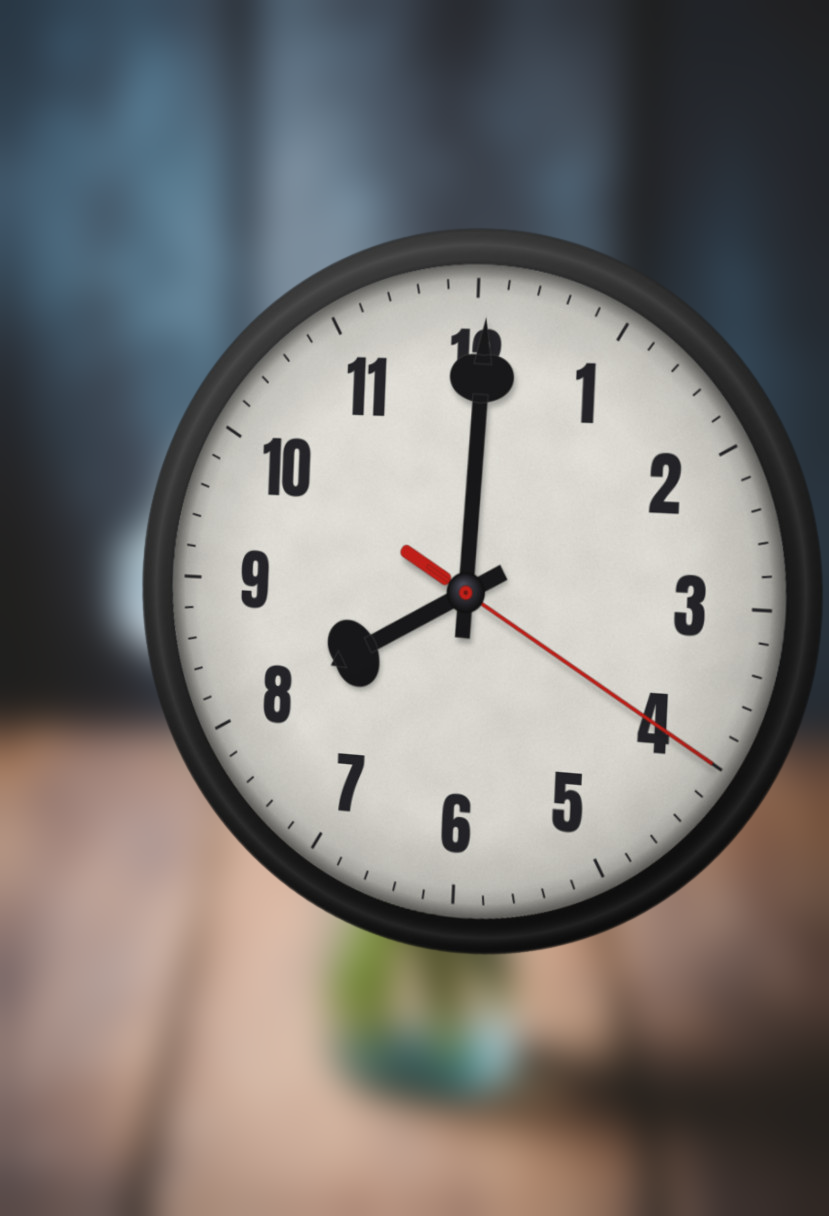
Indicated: 8,00,20
